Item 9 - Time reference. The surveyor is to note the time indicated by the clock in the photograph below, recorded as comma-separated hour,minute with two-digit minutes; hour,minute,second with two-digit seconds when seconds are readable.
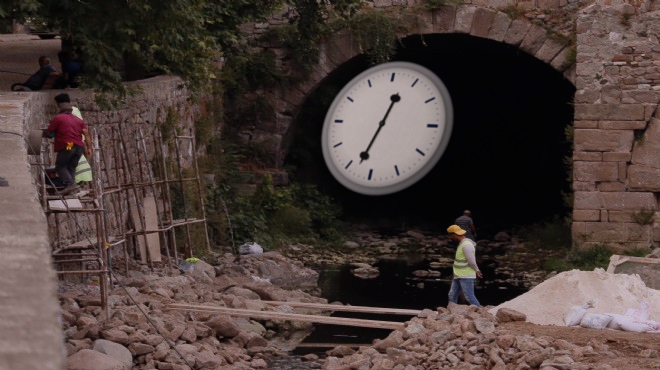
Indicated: 12,33
